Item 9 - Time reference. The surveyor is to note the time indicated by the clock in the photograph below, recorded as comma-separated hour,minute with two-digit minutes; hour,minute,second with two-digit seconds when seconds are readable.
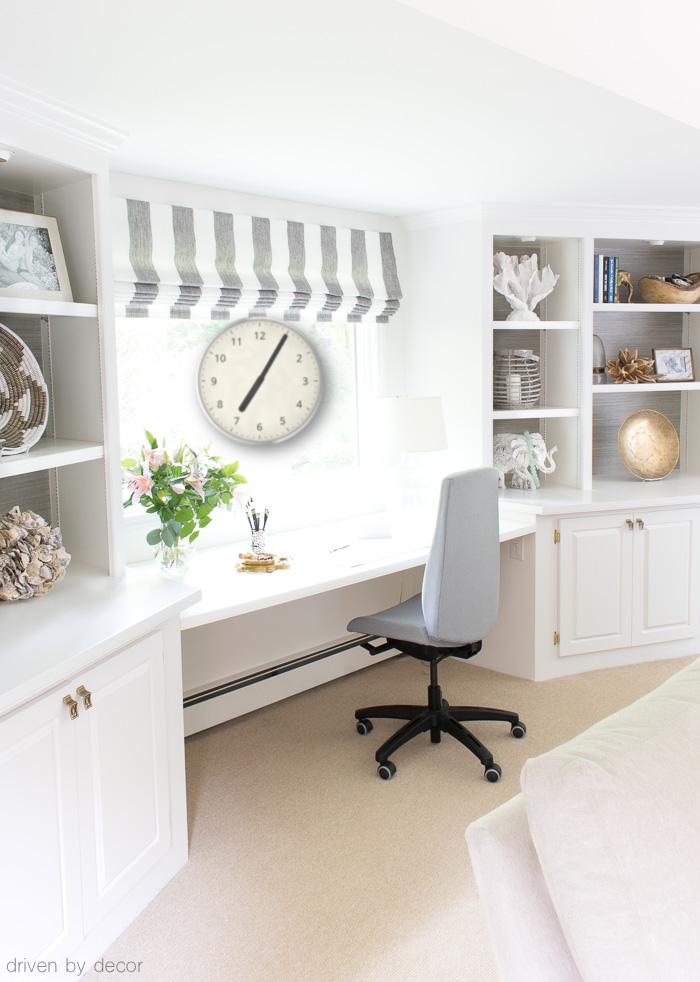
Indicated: 7,05
